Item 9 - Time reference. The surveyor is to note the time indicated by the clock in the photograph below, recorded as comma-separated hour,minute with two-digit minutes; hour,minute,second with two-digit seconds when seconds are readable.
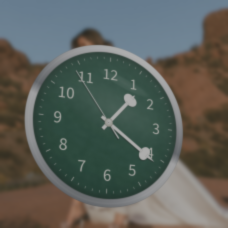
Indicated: 1,20,54
